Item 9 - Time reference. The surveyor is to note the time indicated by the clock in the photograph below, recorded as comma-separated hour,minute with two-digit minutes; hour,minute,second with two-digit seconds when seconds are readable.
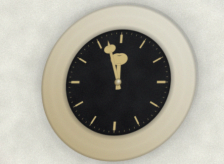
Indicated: 11,57
